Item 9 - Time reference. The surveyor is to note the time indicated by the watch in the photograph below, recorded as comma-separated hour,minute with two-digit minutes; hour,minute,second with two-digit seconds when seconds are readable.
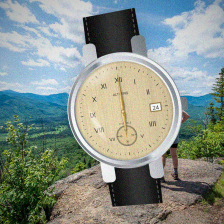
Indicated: 6,00
